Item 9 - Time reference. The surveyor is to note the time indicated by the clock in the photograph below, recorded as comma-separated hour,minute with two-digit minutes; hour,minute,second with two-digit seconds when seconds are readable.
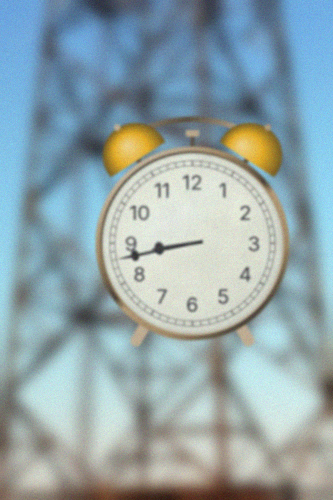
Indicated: 8,43
